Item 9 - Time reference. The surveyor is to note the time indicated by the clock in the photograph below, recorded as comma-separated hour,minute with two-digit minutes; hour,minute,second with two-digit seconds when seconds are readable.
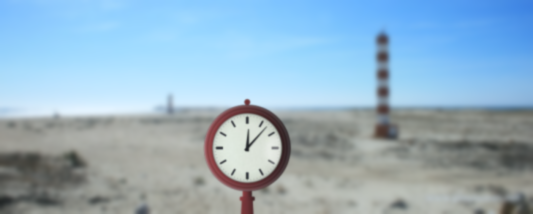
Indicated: 12,07
